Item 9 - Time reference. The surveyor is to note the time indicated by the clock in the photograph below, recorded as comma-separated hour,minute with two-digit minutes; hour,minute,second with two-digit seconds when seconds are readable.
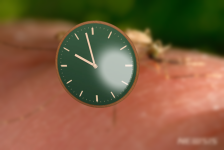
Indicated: 9,58
